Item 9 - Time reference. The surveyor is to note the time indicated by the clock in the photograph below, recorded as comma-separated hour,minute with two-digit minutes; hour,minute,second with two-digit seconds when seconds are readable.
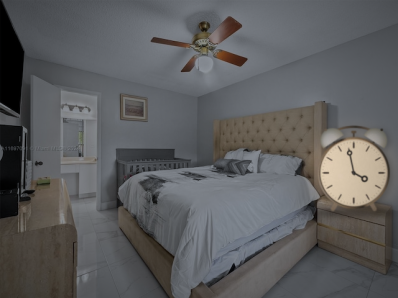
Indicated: 3,58
